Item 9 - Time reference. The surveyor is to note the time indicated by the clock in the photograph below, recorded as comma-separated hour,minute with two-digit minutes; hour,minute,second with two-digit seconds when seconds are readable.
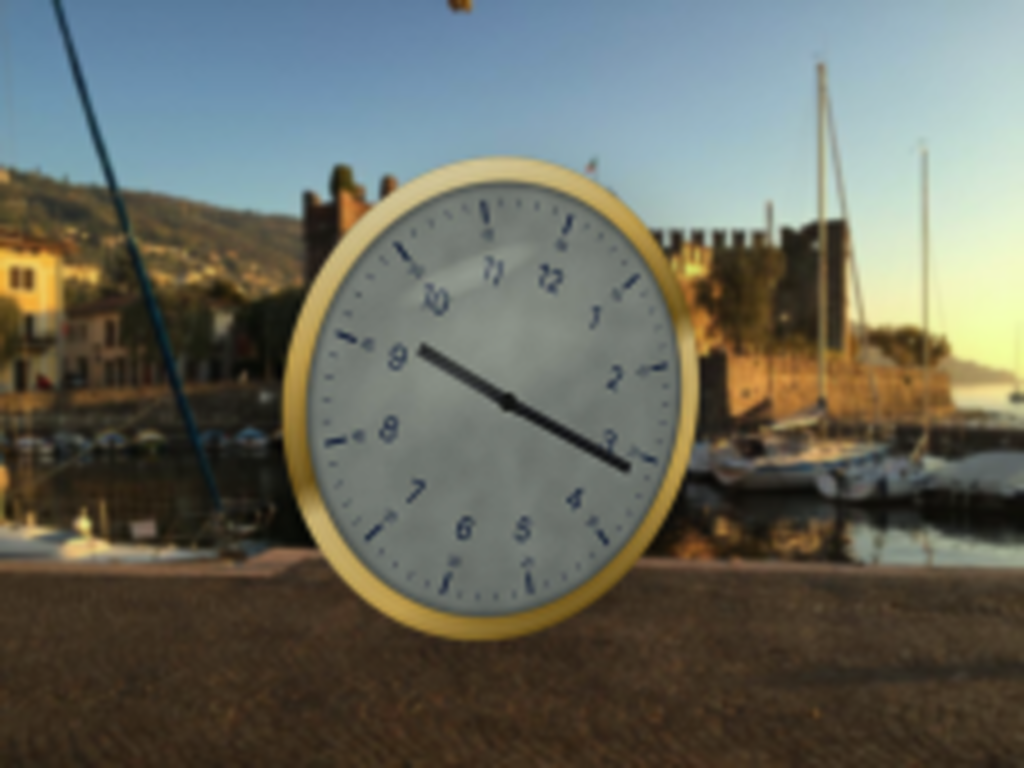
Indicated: 9,16
